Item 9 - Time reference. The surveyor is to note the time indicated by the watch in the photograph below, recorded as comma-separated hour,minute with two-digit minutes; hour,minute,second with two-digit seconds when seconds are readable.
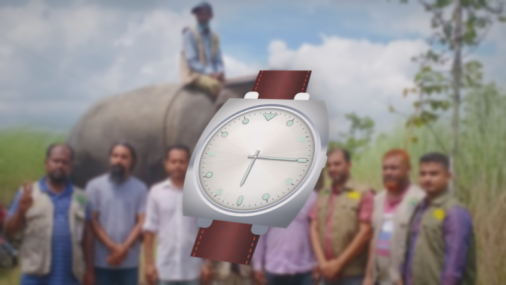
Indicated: 6,15
